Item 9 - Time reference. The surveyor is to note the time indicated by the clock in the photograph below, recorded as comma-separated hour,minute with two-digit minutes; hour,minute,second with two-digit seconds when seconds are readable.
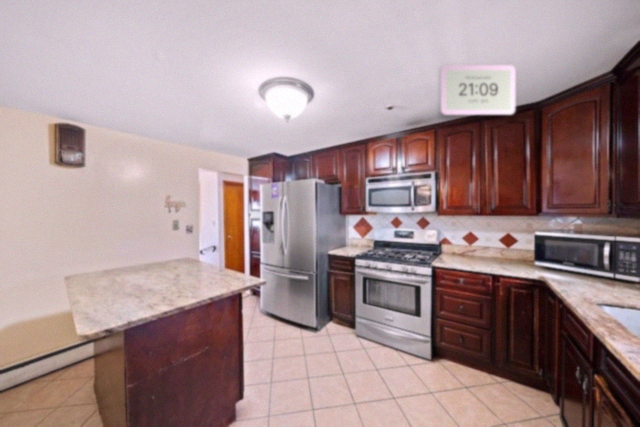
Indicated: 21,09
